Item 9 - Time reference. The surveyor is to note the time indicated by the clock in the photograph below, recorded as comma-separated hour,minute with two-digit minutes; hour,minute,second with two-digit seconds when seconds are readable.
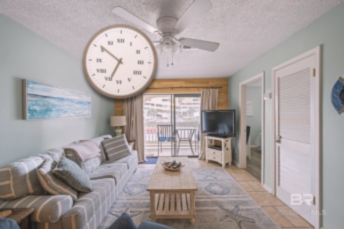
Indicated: 6,51
